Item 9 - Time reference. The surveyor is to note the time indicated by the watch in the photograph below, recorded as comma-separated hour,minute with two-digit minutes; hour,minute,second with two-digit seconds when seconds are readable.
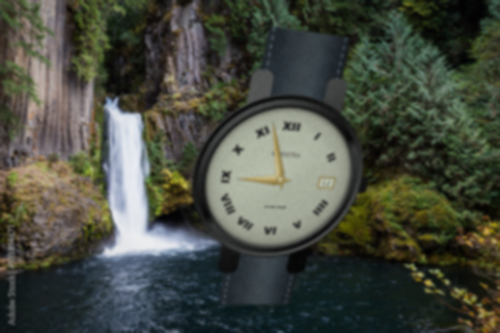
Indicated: 8,57
